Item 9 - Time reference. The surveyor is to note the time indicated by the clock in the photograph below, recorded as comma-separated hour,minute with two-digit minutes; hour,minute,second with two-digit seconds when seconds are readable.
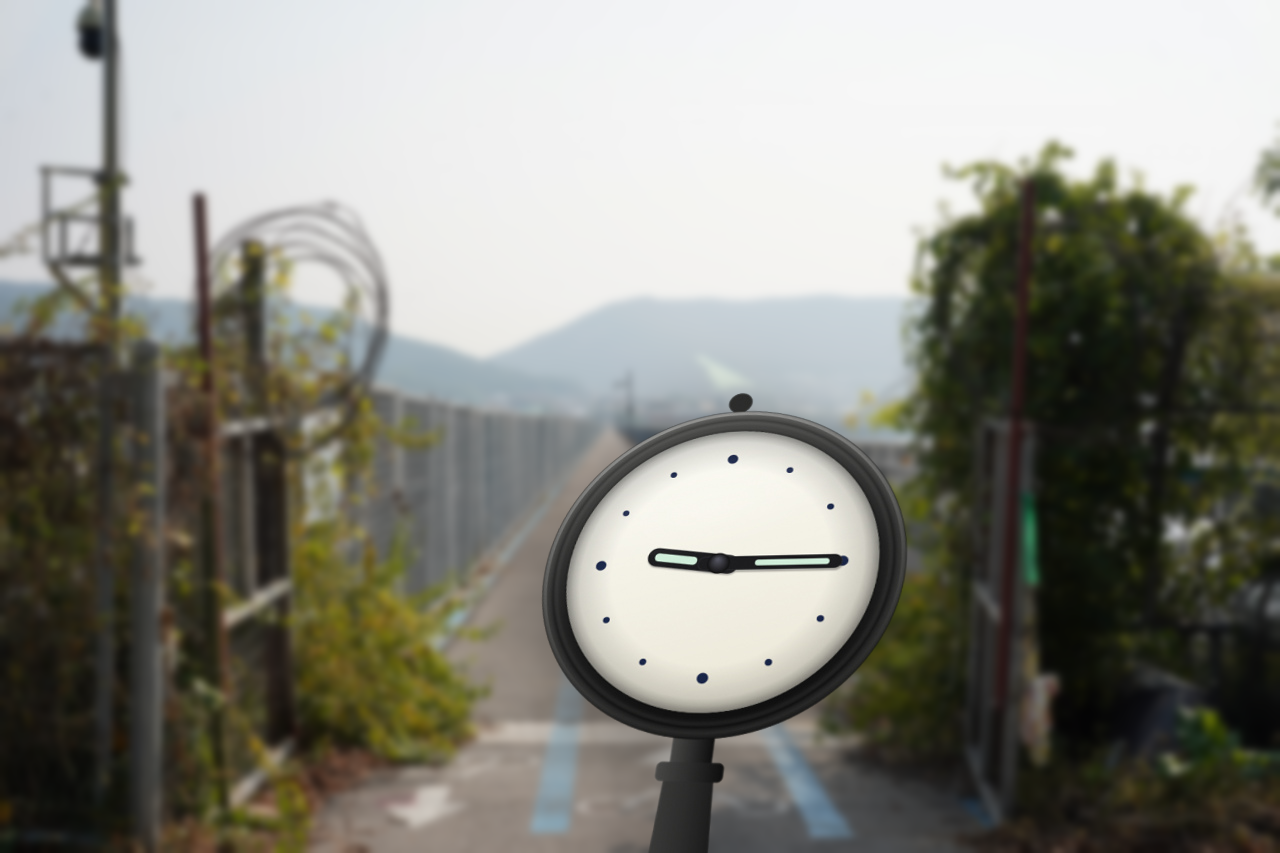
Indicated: 9,15
